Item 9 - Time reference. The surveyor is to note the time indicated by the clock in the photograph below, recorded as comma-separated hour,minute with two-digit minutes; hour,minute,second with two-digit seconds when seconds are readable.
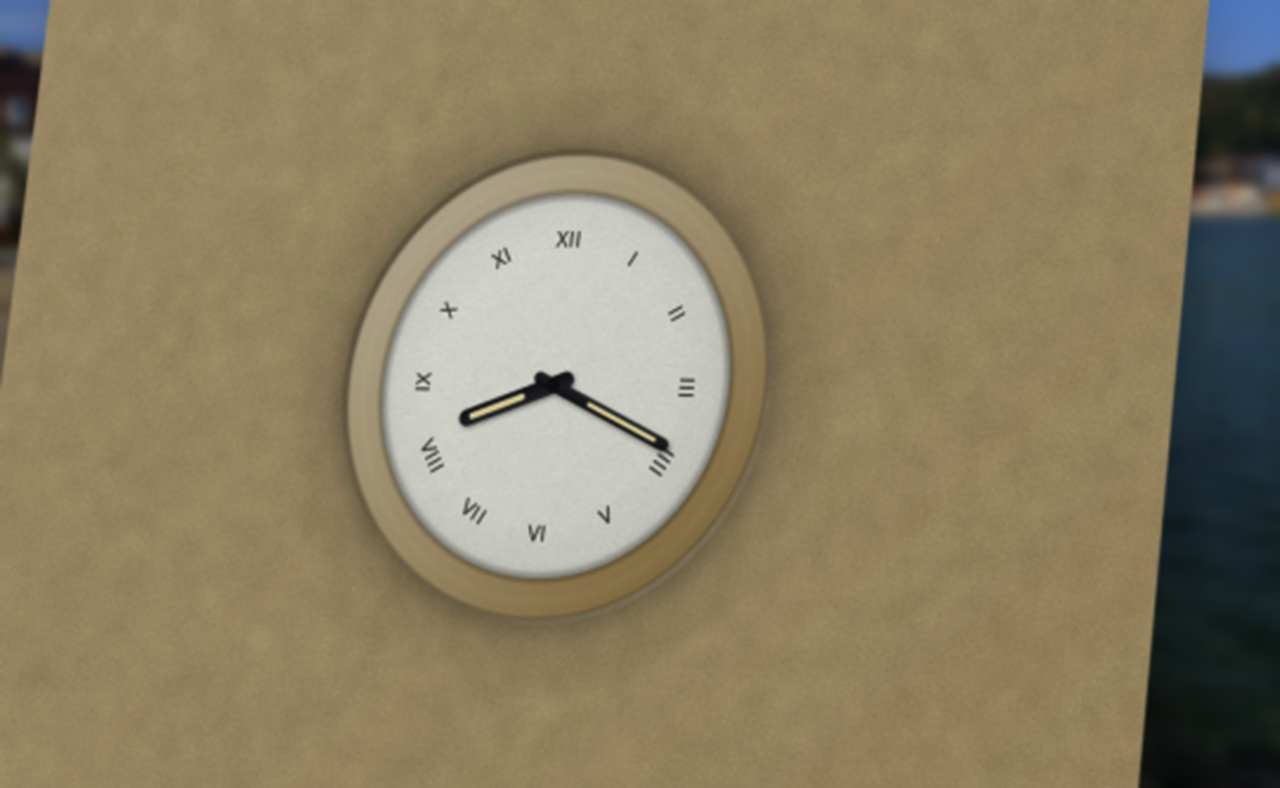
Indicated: 8,19
